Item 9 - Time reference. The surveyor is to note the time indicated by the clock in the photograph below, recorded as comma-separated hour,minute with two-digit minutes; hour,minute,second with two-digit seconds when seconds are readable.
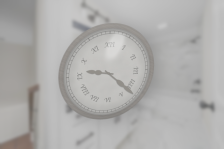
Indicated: 9,22
